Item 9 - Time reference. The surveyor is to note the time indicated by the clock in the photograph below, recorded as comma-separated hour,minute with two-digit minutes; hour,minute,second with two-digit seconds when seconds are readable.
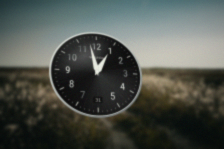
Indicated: 12,58
